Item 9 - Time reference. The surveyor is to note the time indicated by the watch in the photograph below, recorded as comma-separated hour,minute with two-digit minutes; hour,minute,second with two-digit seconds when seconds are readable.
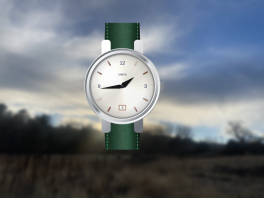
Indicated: 1,44
